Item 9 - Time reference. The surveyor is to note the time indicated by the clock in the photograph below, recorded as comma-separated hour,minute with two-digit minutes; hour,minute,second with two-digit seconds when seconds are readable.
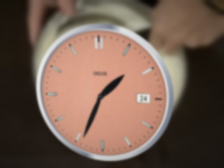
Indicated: 1,34
